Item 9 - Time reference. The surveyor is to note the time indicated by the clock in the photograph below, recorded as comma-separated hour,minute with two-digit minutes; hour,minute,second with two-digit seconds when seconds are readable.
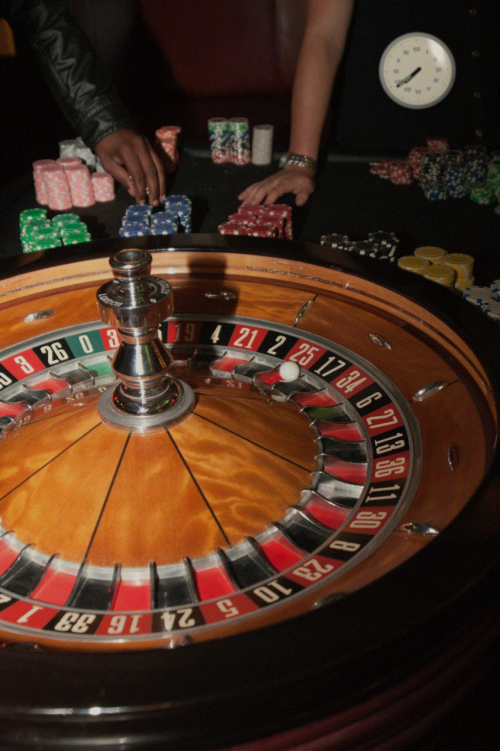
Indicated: 7,39
